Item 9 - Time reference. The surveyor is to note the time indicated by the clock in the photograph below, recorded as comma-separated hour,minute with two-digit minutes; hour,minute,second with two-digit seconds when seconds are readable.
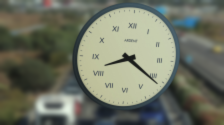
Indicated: 8,21
